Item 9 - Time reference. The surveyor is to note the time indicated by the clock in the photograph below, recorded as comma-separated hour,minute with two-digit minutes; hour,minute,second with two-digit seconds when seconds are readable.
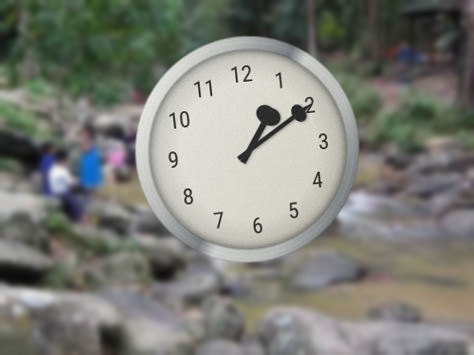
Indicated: 1,10
